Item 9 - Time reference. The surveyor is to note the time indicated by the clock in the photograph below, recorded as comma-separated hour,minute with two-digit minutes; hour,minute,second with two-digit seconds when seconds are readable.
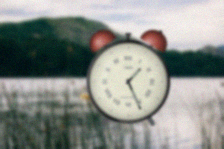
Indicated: 1,26
